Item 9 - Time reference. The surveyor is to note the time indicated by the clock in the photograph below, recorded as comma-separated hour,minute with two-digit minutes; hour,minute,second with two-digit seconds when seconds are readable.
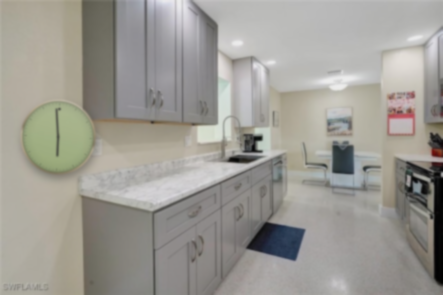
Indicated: 5,59
